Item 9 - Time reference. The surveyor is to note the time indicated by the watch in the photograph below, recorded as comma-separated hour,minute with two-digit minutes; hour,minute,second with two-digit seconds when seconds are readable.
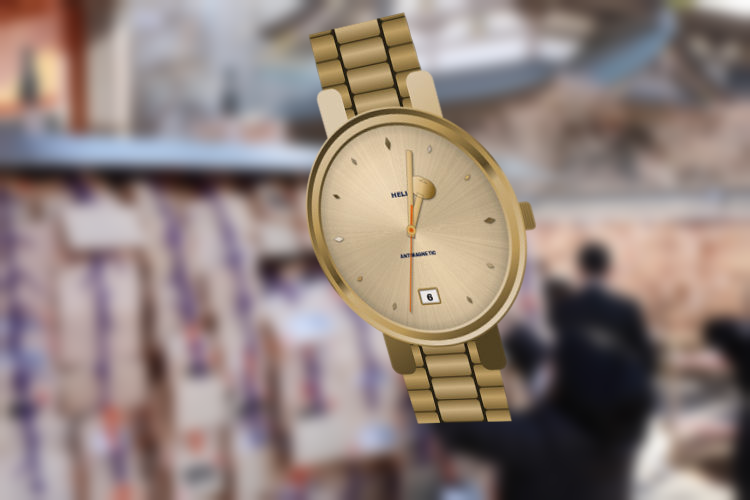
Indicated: 1,02,33
